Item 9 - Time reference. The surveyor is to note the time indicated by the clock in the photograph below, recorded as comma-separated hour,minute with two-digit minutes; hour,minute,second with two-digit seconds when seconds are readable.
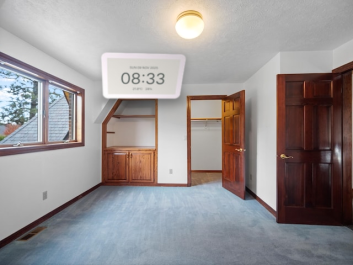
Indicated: 8,33
